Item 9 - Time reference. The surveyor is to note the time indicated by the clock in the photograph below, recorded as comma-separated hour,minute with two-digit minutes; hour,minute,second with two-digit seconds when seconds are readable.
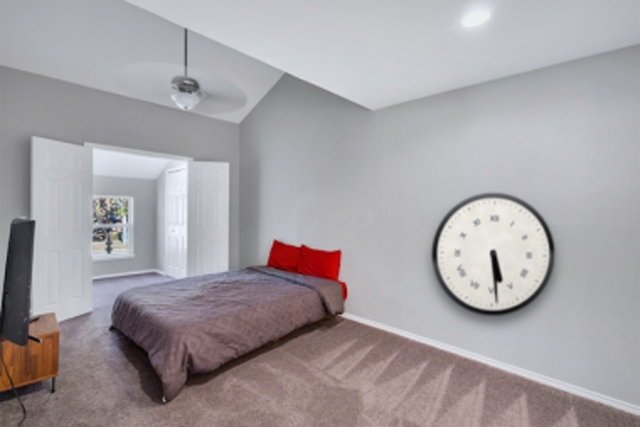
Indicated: 5,29
